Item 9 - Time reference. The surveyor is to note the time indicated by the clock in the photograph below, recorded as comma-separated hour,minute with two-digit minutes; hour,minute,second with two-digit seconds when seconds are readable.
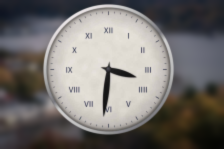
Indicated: 3,31
